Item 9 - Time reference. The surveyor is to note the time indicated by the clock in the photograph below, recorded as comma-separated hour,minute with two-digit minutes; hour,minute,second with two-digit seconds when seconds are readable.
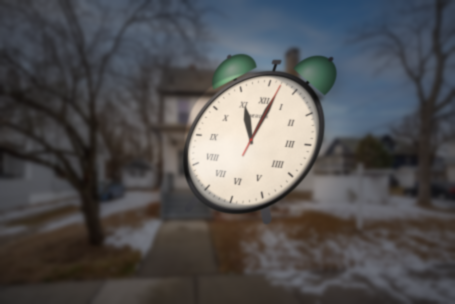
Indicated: 11,02,02
